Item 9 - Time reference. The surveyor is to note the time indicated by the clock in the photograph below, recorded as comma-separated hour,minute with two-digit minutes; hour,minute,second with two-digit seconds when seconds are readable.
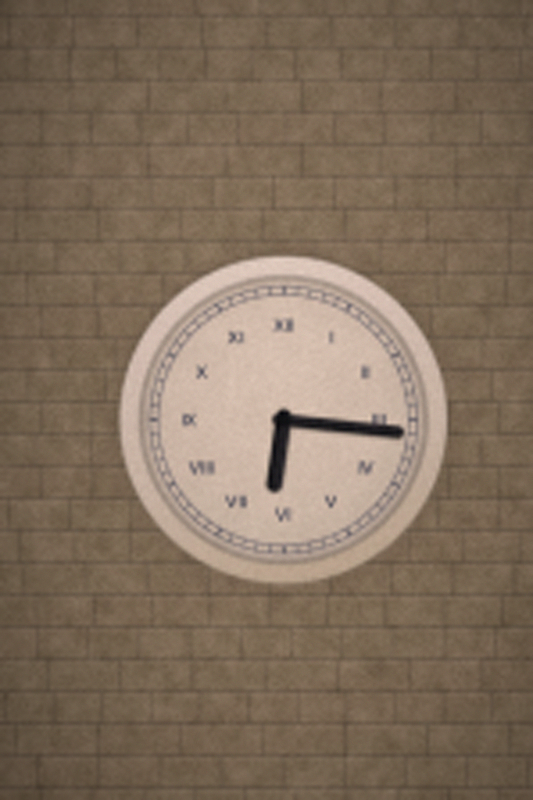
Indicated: 6,16
